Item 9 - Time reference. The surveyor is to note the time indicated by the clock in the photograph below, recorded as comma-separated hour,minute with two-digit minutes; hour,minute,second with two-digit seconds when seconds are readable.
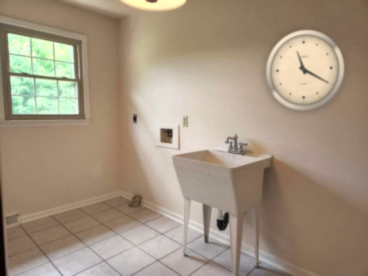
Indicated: 11,20
